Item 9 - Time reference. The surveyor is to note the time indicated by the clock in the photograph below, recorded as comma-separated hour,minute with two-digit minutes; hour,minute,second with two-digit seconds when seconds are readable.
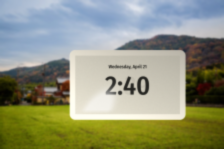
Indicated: 2,40
